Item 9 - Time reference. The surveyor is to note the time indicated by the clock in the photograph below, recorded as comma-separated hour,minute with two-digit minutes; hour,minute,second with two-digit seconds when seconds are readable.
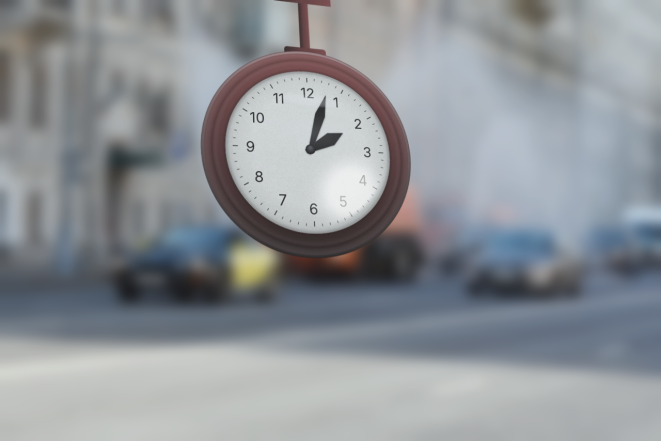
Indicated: 2,03
